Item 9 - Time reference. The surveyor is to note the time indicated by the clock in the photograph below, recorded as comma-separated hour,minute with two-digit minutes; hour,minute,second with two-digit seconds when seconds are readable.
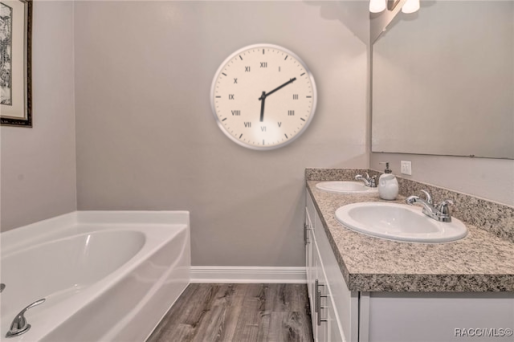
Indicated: 6,10
